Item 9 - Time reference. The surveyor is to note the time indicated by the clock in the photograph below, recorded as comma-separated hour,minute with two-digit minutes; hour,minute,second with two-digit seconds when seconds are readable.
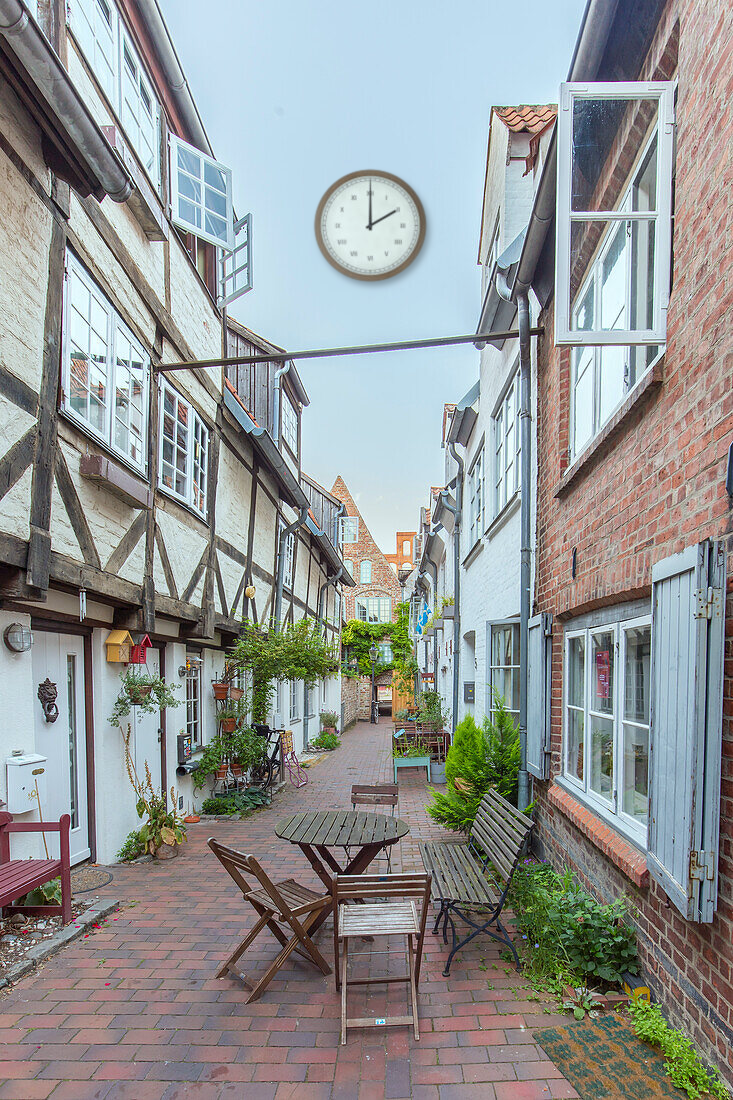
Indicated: 2,00
